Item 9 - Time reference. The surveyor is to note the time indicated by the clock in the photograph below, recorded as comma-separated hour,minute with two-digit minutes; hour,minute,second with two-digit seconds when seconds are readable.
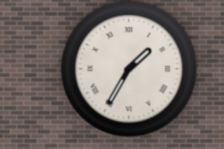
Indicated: 1,35
